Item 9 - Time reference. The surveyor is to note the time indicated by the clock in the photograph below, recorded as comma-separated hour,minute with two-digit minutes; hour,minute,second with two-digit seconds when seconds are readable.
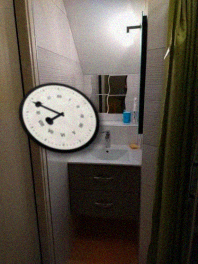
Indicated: 7,49
